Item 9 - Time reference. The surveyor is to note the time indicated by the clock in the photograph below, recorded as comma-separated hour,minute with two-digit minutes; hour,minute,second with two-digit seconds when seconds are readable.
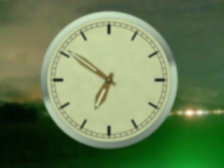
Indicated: 6,51
